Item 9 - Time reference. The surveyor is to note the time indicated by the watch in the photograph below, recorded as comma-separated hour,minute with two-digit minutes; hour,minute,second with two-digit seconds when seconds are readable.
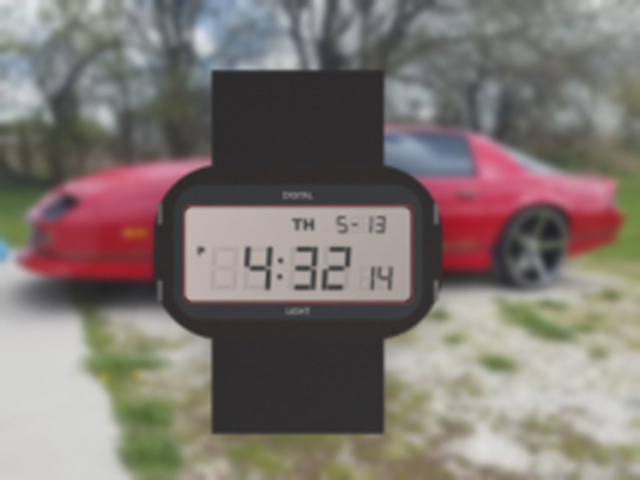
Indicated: 4,32,14
